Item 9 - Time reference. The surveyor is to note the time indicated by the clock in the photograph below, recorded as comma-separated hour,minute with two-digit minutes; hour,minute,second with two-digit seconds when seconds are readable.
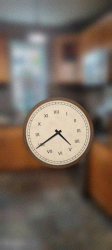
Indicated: 4,40
